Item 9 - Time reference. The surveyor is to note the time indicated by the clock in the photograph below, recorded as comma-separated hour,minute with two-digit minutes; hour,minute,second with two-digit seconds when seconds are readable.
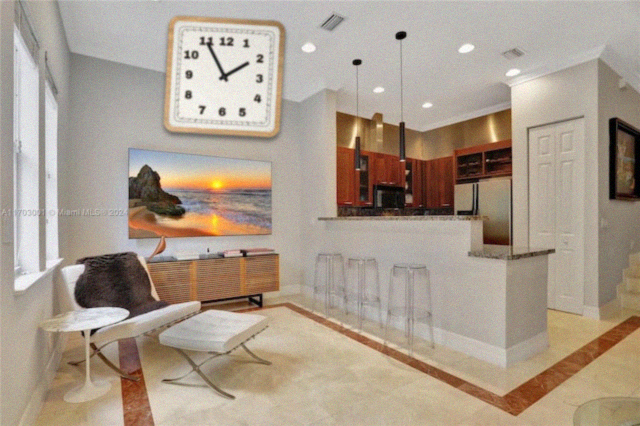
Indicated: 1,55
